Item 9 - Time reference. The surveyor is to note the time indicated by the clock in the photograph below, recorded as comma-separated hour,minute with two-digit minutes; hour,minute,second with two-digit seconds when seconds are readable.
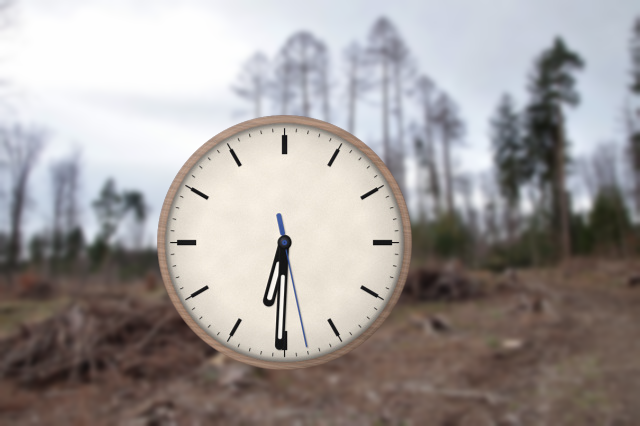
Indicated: 6,30,28
